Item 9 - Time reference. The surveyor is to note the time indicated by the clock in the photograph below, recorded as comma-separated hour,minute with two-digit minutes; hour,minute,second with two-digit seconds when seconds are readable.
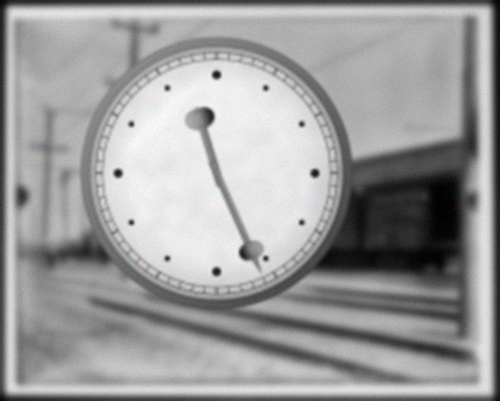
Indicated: 11,26
